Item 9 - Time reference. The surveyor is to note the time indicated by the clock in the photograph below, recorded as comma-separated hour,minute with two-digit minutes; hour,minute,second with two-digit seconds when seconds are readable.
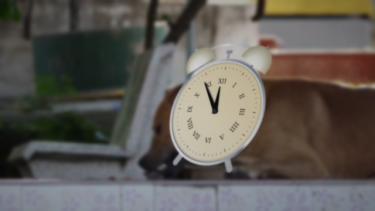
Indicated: 11,54
